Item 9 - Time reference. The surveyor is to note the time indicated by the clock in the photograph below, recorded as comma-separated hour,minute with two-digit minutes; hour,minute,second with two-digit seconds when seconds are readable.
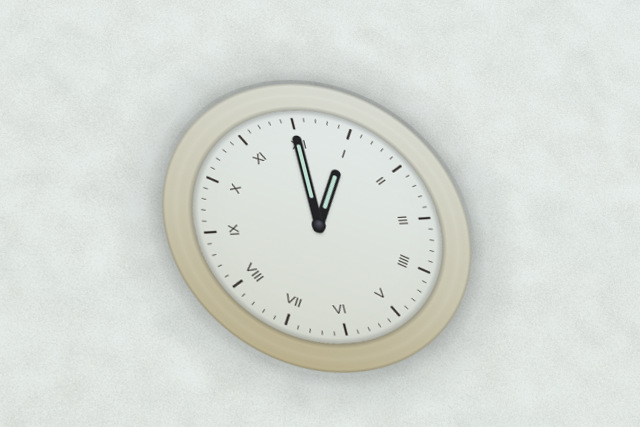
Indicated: 1,00
